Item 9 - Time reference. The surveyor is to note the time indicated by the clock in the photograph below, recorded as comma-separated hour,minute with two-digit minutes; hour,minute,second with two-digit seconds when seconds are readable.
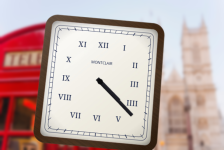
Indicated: 4,22
